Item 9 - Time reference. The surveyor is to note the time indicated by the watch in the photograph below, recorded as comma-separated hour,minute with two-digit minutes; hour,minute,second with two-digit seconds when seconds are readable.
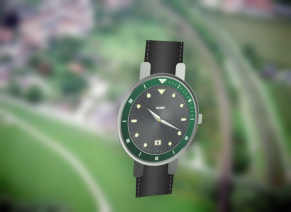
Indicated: 10,19
